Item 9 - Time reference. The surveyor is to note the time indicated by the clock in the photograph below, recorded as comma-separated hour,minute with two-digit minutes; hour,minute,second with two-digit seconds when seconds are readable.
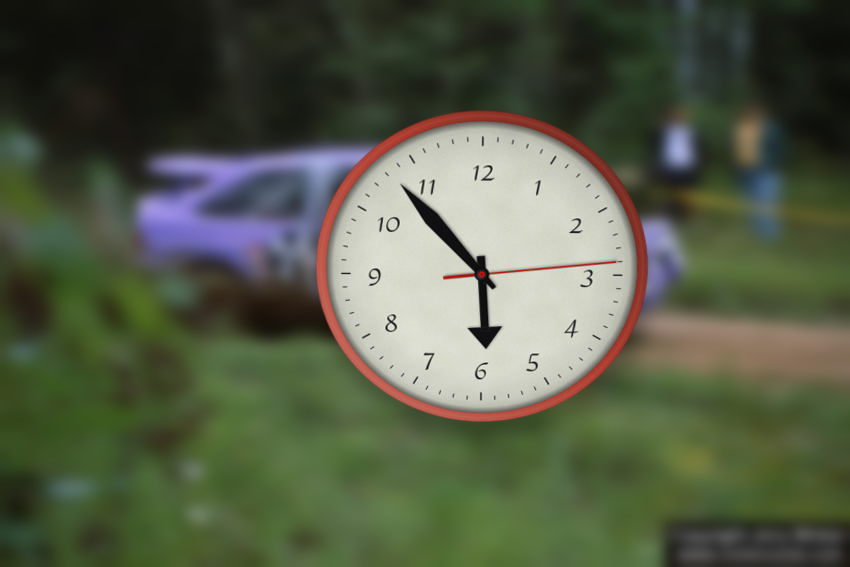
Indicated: 5,53,14
